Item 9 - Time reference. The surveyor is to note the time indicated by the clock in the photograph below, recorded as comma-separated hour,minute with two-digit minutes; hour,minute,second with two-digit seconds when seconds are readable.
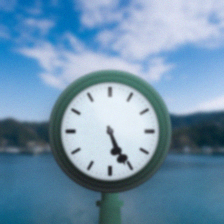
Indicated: 5,26
